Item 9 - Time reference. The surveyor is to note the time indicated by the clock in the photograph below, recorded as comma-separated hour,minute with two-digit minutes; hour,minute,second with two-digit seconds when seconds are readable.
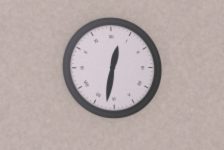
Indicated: 12,32
